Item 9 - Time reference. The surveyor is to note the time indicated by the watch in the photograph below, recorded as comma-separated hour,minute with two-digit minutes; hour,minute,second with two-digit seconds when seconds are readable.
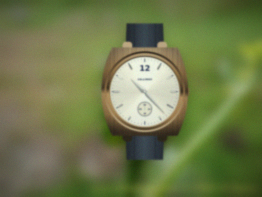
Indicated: 10,23
